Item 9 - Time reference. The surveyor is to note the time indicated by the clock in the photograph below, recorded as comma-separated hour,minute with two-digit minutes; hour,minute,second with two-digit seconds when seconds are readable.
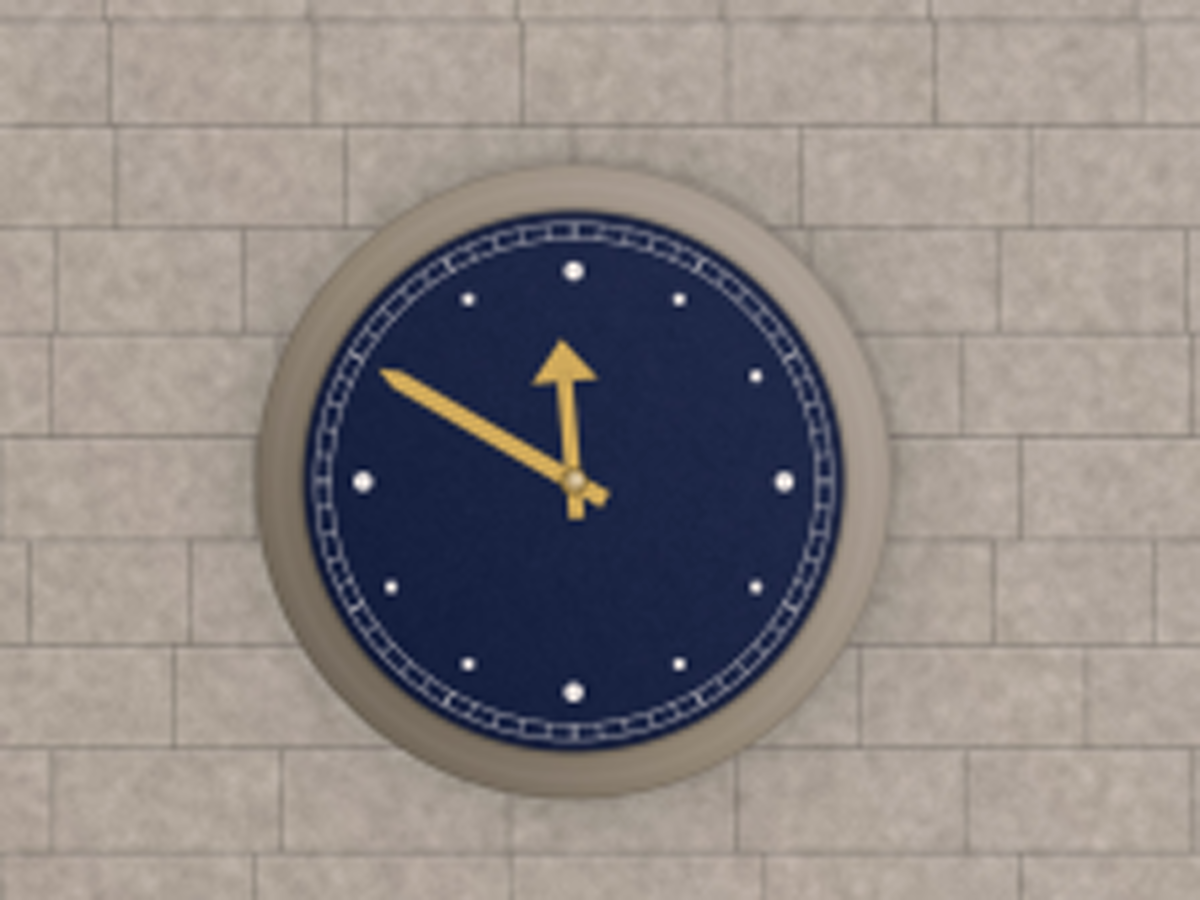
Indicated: 11,50
